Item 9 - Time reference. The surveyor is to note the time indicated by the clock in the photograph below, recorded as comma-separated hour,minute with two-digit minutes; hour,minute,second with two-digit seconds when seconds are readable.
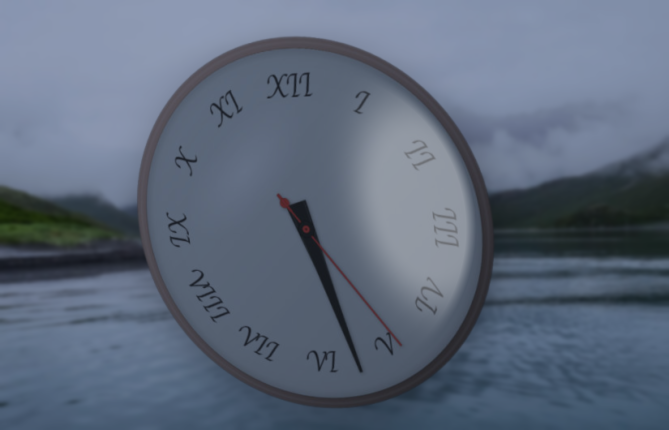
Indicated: 5,27,24
